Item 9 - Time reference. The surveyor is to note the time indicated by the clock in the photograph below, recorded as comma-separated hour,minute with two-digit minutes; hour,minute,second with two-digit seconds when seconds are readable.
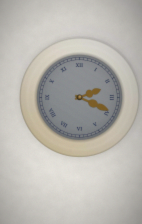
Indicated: 2,19
